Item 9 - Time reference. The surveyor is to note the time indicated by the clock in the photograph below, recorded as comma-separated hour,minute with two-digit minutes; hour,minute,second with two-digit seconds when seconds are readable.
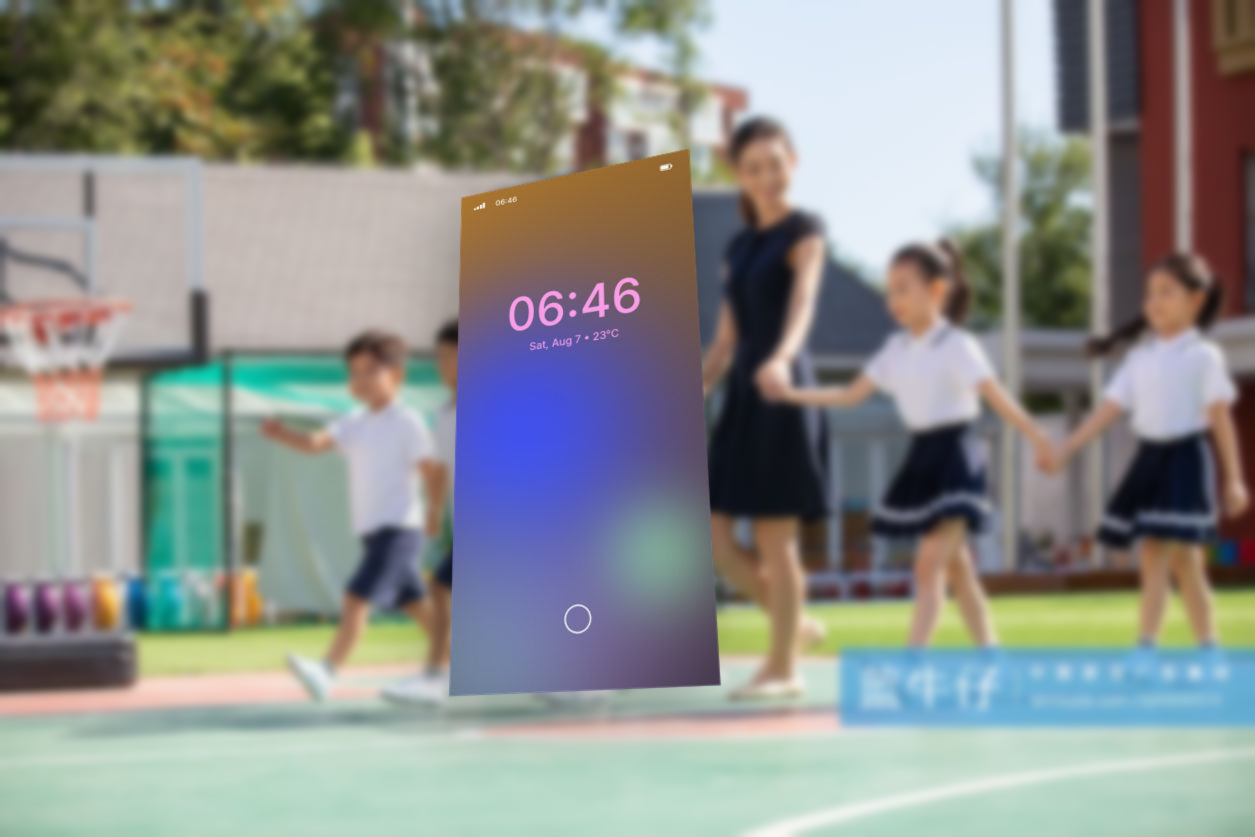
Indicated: 6,46
